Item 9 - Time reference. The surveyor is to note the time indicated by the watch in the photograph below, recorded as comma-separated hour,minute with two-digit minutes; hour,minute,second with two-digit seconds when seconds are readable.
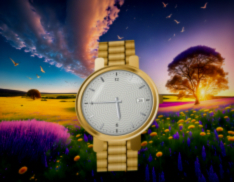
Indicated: 5,45
